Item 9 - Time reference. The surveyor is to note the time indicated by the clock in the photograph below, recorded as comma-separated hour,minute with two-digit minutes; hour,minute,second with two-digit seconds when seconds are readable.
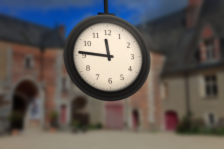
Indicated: 11,46
